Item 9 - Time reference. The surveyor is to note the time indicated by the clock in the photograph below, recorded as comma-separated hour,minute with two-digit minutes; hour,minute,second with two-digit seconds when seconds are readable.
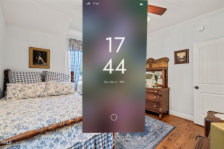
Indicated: 17,44
